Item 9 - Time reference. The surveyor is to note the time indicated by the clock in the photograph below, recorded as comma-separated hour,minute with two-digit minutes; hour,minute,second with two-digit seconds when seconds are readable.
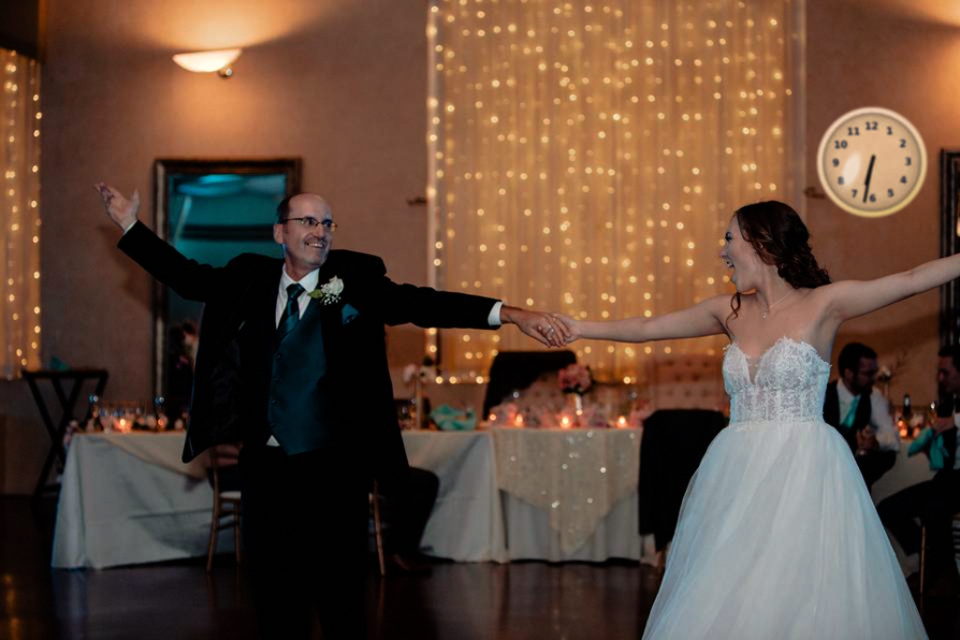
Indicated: 6,32
